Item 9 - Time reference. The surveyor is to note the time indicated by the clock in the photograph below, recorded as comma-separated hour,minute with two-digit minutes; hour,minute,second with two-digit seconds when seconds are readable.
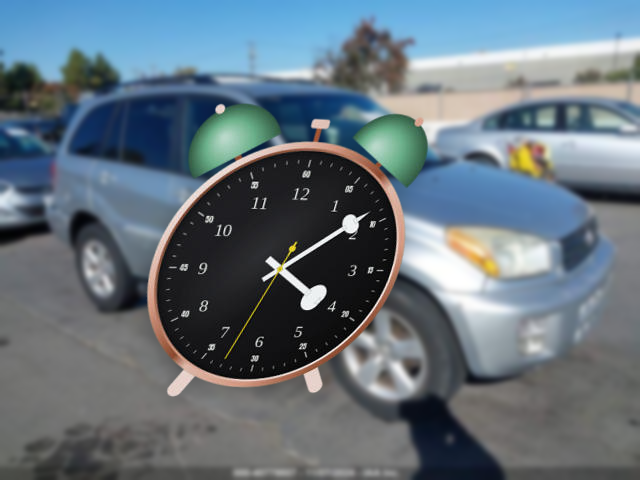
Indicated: 4,08,33
